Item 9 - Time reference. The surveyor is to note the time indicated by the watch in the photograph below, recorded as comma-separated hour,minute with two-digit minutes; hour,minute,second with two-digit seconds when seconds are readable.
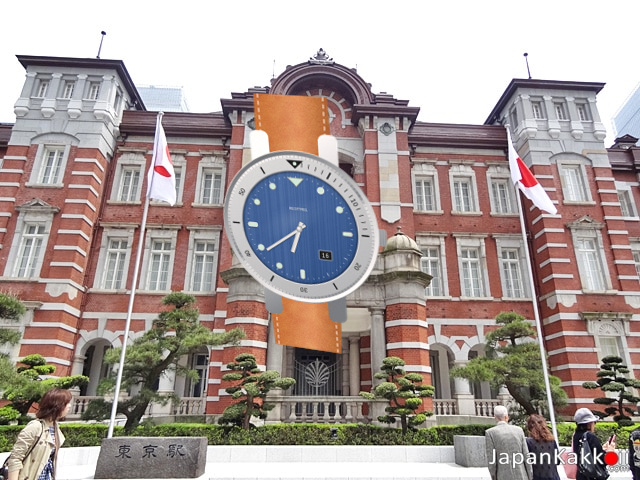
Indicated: 6,39
